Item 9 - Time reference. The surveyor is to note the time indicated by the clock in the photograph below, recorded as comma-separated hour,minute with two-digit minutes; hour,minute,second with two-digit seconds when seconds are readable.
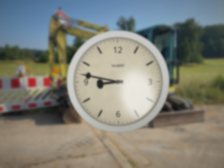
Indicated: 8,47
